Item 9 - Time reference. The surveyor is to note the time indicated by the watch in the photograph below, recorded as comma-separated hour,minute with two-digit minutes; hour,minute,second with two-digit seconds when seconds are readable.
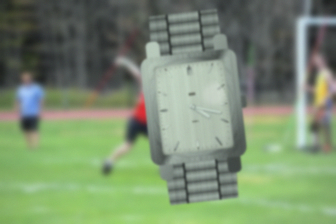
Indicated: 4,18
